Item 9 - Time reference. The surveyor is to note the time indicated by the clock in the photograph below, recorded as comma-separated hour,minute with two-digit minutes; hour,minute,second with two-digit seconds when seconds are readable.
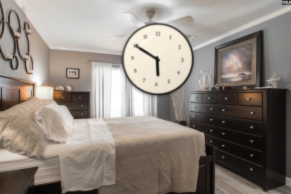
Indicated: 5,50
